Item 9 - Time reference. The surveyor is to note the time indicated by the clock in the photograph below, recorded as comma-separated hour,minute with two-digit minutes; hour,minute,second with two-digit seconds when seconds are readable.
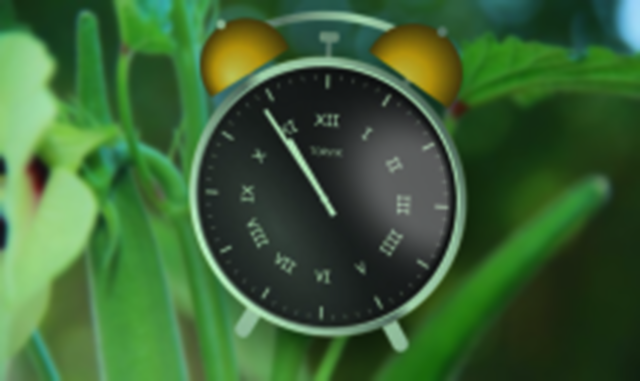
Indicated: 10,54
